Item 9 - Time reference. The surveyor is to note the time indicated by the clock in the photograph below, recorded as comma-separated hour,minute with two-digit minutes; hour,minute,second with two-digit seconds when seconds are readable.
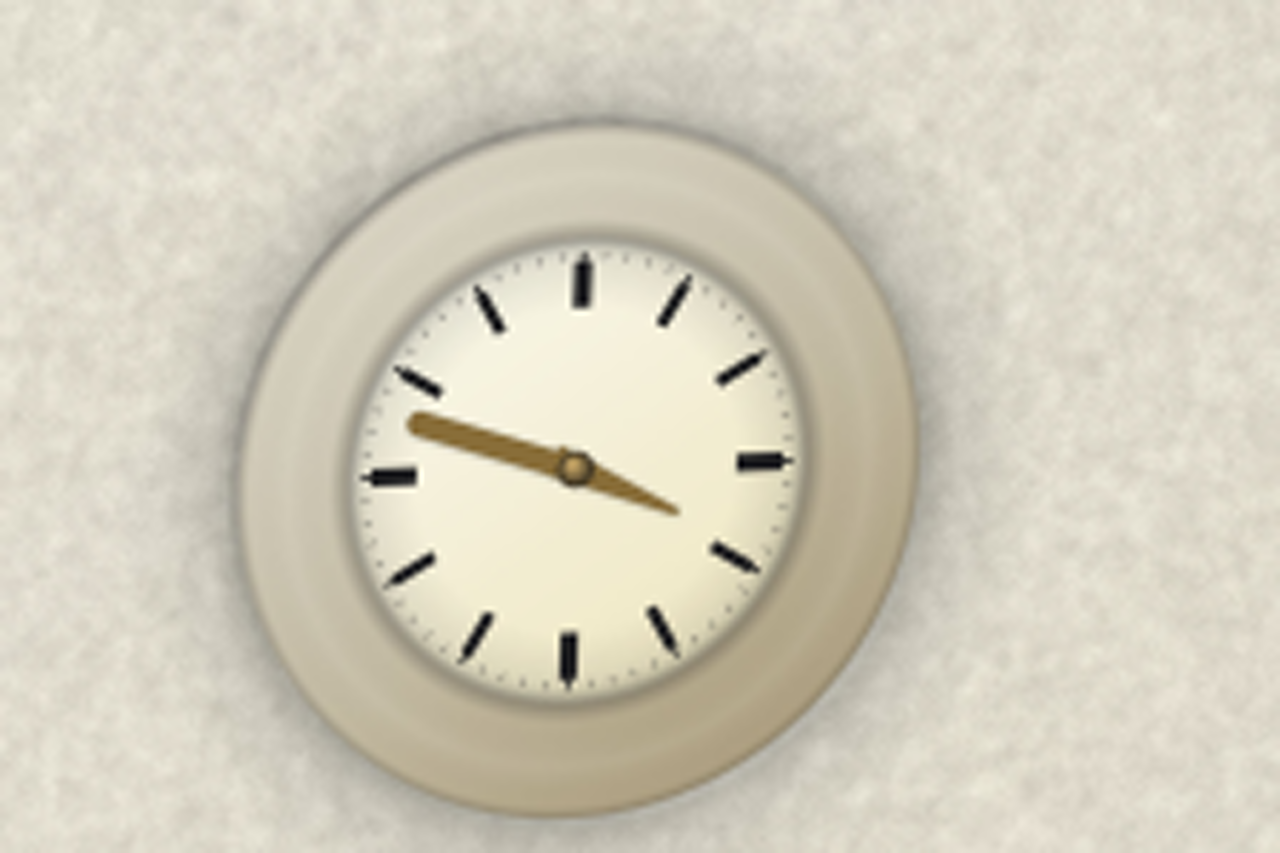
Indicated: 3,48
